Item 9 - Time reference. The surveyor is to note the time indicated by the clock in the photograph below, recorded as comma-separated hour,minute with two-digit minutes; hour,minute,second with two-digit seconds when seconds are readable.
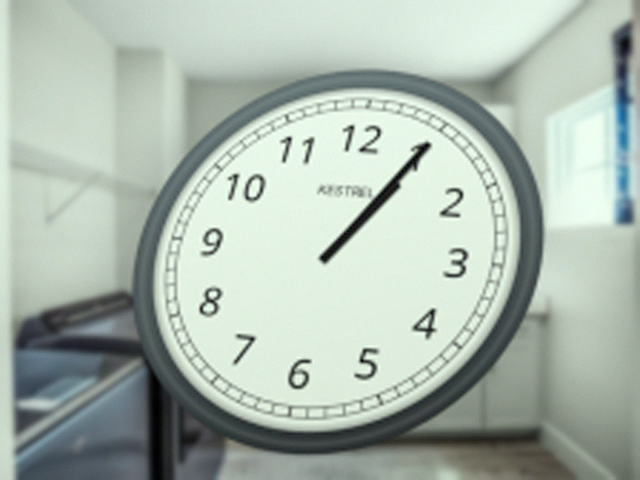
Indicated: 1,05
